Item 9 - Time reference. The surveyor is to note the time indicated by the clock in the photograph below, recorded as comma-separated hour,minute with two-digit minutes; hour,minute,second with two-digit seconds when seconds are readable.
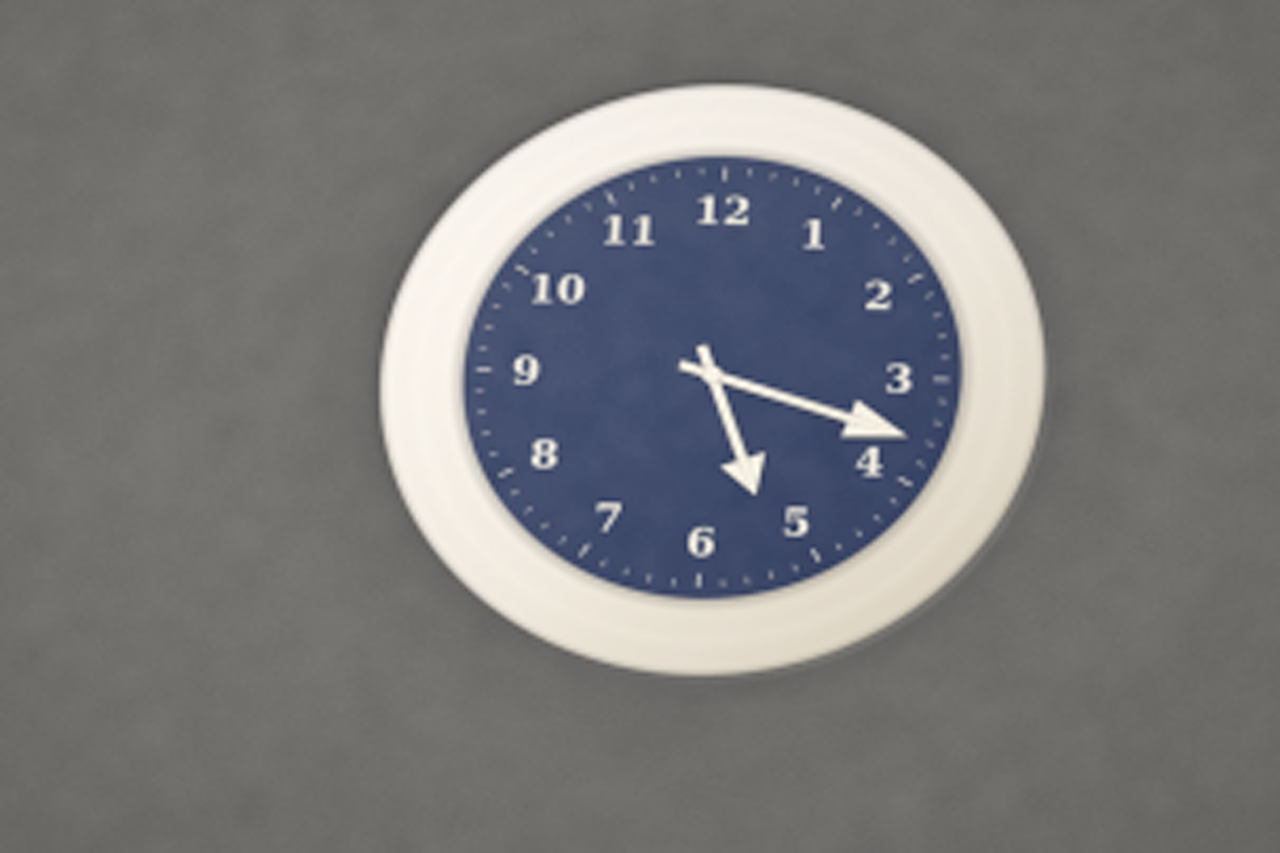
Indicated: 5,18
